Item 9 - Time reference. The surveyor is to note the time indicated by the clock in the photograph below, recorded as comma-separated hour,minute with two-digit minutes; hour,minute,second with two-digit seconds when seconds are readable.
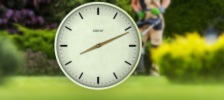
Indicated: 8,11
